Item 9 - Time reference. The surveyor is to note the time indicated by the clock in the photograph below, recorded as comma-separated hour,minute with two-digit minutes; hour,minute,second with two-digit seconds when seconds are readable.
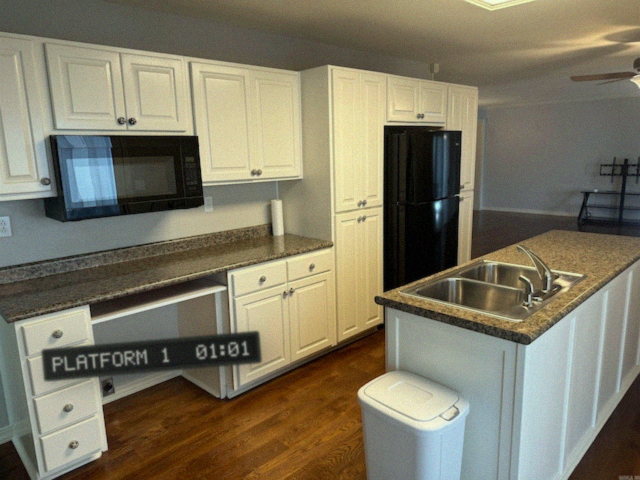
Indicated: 1,01
